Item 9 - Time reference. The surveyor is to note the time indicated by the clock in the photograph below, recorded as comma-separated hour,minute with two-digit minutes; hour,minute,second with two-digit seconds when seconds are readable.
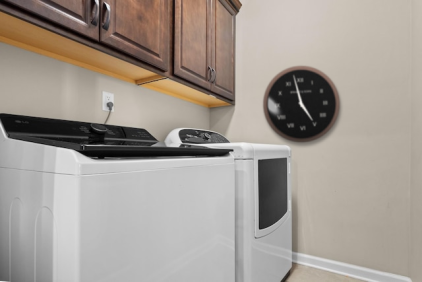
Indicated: 4,58
